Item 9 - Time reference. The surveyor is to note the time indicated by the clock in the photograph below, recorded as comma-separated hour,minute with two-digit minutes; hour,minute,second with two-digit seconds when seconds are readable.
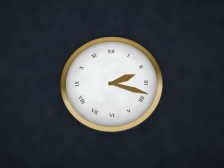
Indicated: 2,18
